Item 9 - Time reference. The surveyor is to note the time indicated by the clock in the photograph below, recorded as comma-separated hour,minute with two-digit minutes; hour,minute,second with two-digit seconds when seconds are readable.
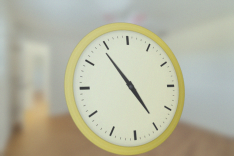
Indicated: 4,54
